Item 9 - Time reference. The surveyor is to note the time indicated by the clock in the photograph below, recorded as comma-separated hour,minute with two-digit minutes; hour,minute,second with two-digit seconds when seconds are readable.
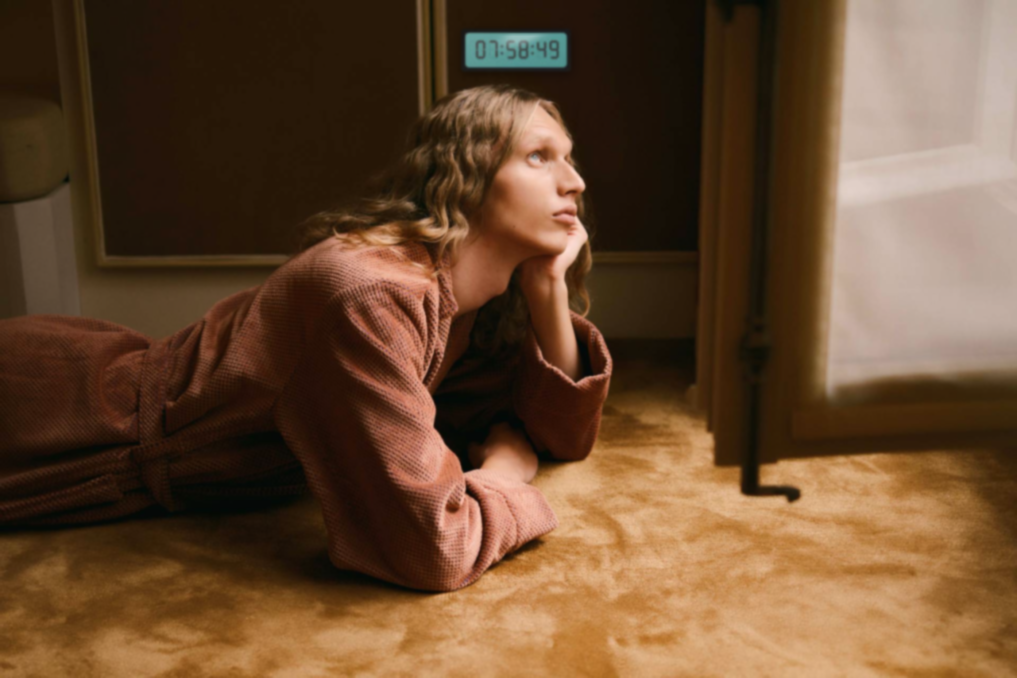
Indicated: 7,58,49
